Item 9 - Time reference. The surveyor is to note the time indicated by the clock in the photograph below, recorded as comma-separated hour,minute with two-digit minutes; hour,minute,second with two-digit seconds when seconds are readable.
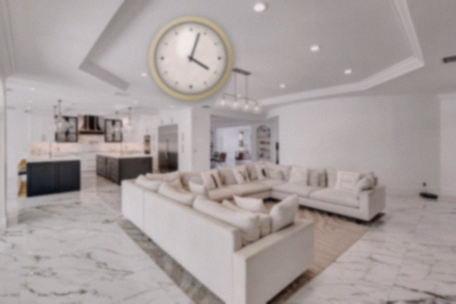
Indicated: 4,03
